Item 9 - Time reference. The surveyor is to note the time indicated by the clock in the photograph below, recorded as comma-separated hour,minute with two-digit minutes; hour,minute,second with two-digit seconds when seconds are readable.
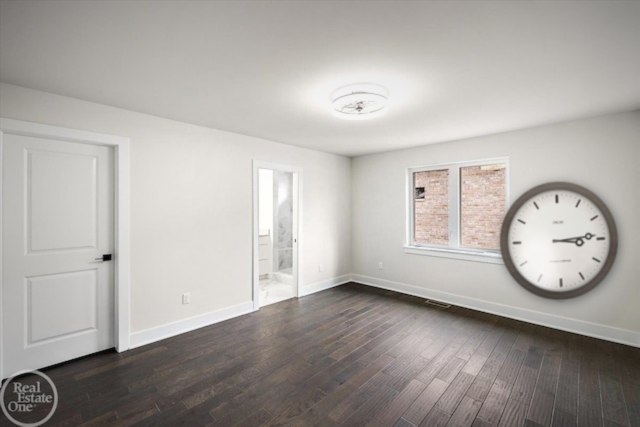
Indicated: 3,14
